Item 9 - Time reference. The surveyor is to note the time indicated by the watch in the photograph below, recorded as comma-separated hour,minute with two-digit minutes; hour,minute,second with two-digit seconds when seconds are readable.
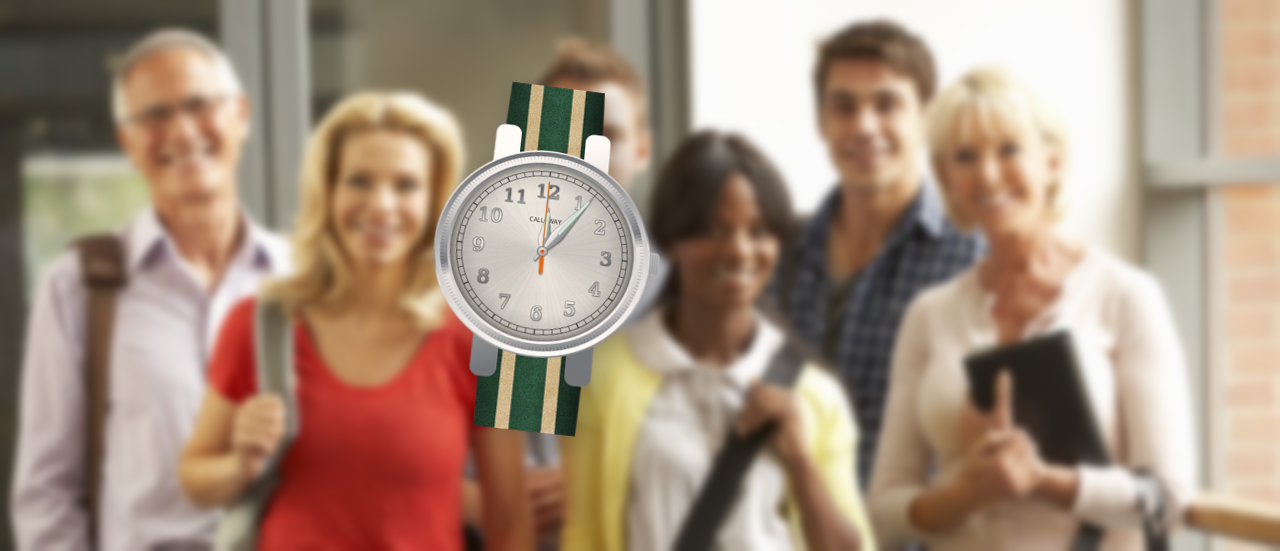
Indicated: 12,06,00
